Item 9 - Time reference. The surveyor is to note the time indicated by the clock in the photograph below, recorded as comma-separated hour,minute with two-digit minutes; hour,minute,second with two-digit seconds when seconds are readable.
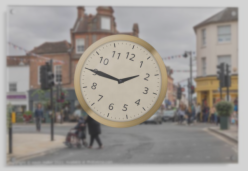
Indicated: 1,45
